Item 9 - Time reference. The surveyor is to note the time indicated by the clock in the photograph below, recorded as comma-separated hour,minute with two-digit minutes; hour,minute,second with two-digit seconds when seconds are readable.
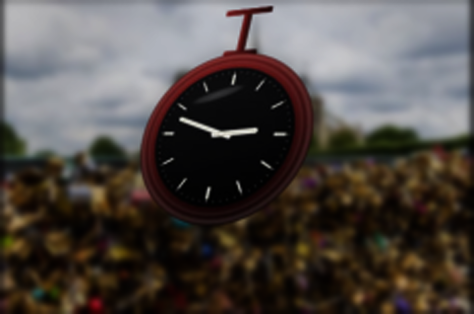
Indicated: 2,48
